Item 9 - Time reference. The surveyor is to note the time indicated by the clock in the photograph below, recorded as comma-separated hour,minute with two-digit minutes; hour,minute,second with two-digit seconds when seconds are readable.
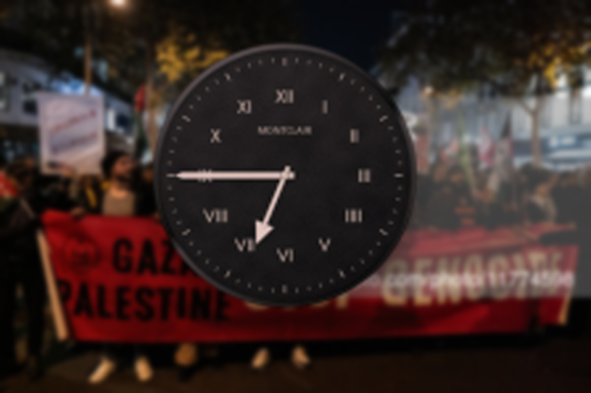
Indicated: 6,45
